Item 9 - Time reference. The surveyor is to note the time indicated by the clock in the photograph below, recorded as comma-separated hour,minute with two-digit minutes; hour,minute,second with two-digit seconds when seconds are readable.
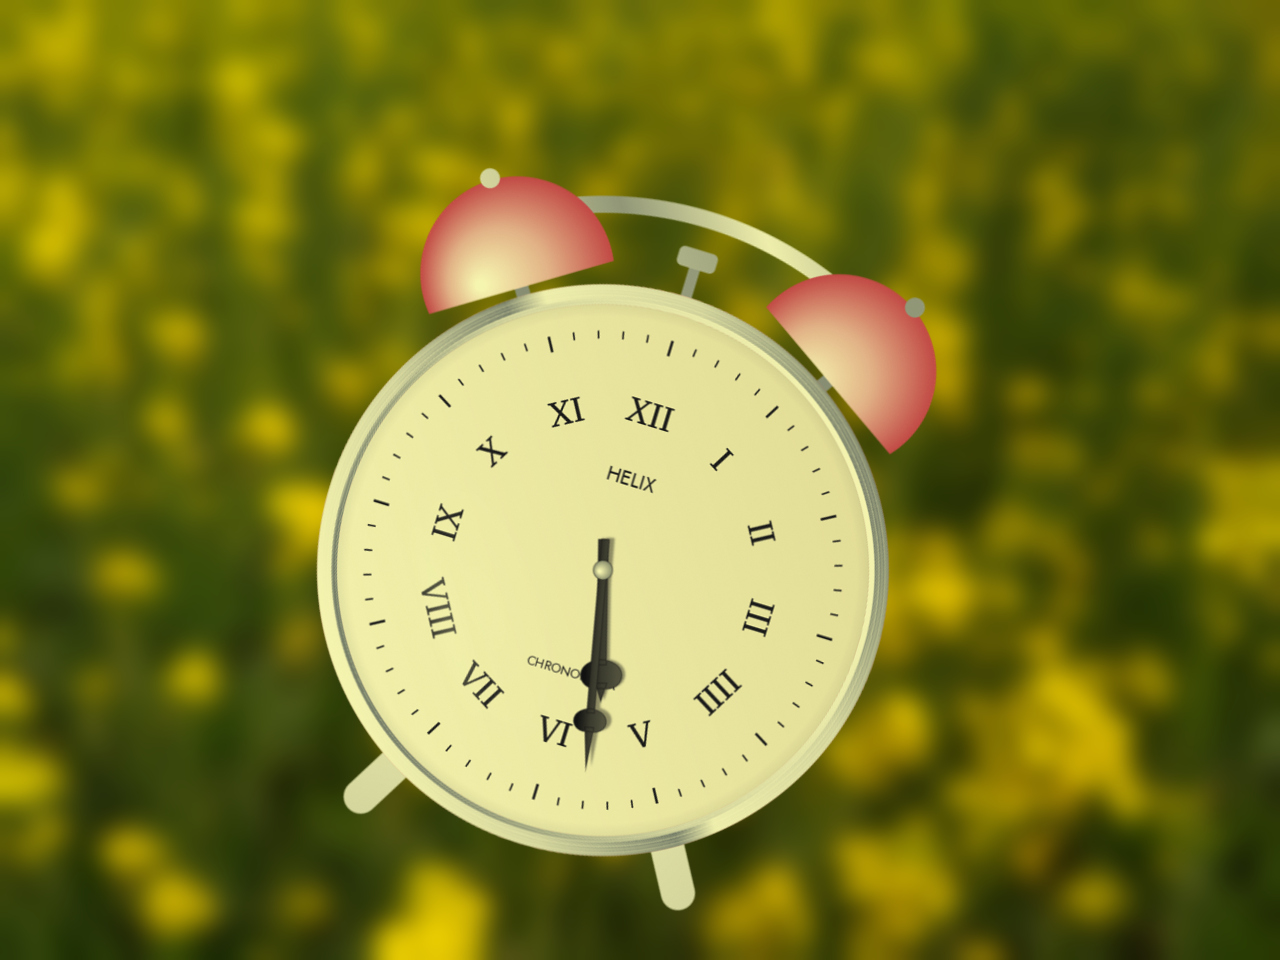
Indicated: 5,28
